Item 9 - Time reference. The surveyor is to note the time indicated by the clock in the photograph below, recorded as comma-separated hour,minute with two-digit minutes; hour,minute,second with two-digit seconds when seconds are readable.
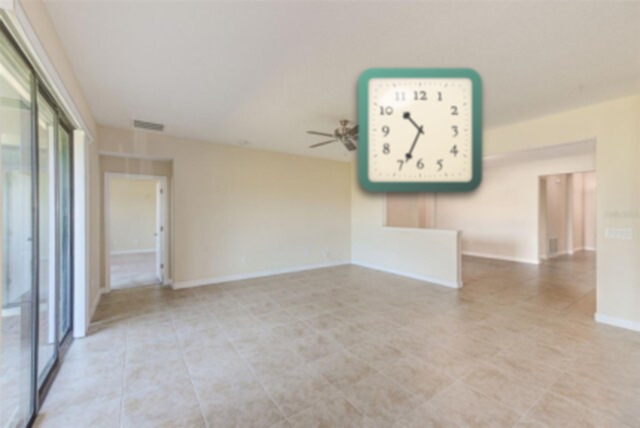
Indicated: 10,34
